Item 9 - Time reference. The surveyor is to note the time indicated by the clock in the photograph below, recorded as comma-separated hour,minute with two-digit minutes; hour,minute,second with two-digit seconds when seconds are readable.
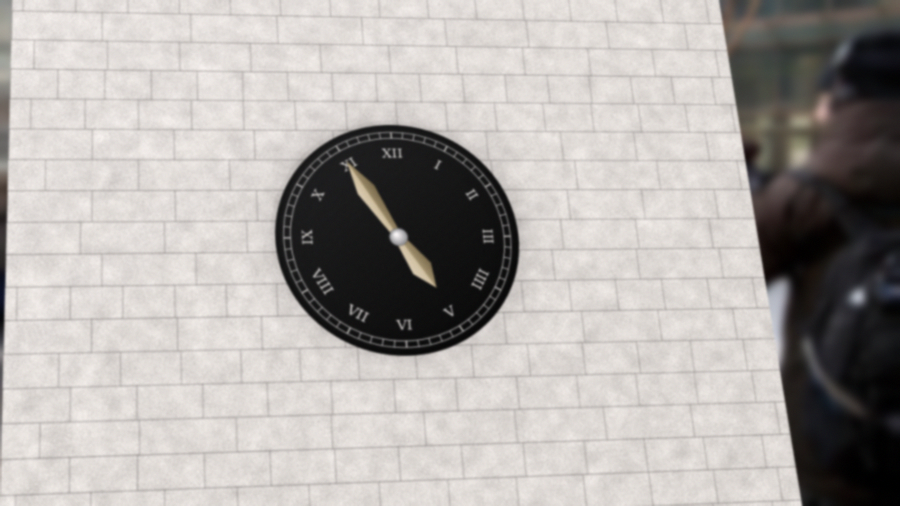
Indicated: 4,55
